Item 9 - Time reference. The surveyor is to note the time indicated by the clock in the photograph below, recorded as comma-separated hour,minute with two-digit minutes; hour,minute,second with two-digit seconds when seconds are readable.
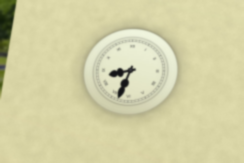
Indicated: 8,33
